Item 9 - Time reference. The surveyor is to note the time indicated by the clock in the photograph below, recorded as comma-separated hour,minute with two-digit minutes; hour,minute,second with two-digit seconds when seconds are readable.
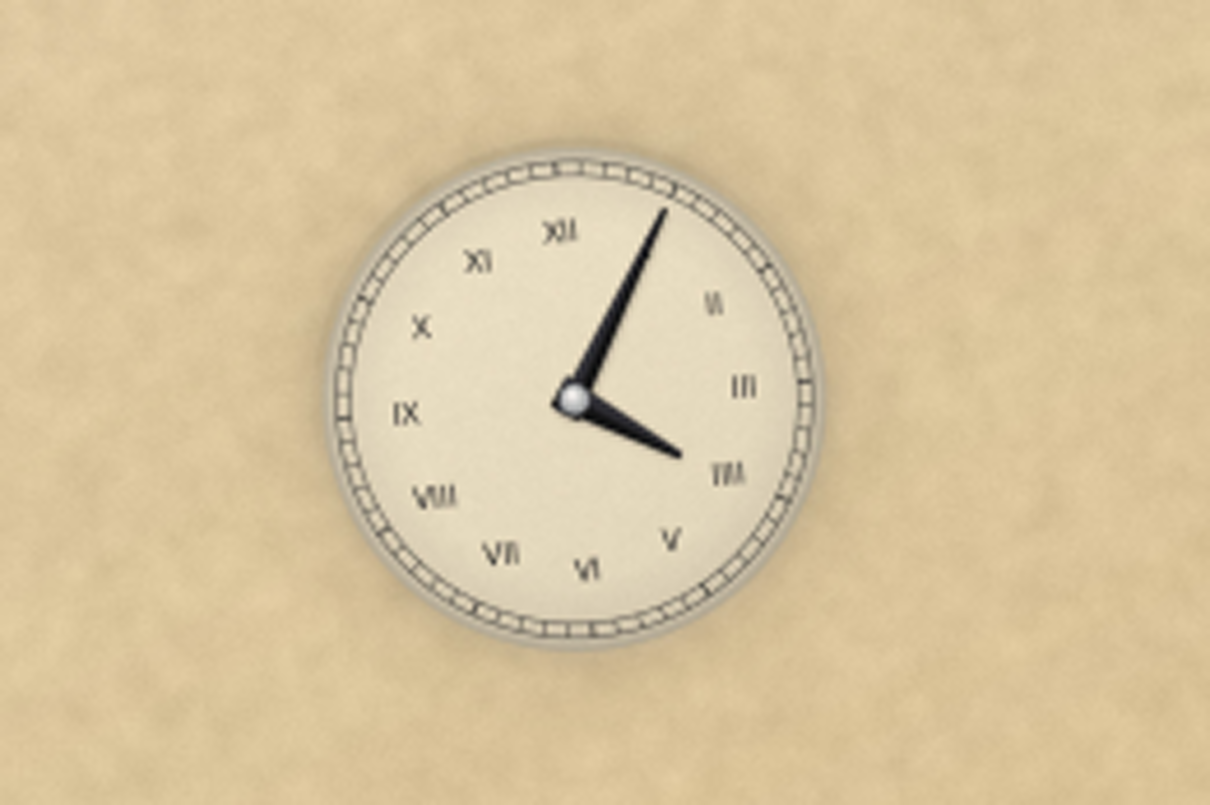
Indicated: 4,05
